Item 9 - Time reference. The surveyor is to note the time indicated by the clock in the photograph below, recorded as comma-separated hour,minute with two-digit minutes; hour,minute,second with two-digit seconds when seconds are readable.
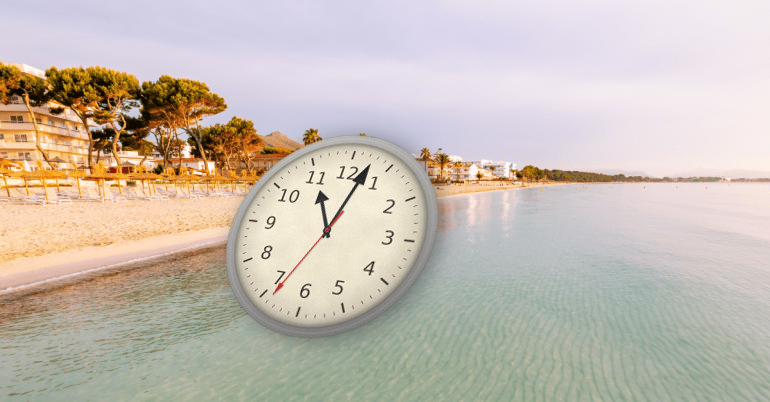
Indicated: 11,02,34
